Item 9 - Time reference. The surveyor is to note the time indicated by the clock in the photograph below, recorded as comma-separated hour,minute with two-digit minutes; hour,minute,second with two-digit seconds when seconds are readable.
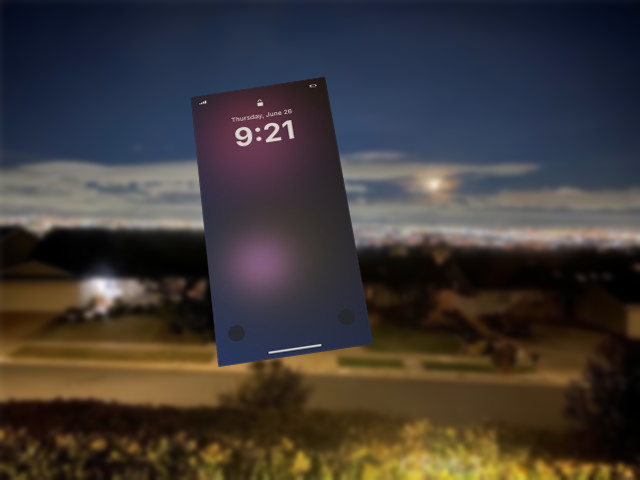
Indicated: 9,21
